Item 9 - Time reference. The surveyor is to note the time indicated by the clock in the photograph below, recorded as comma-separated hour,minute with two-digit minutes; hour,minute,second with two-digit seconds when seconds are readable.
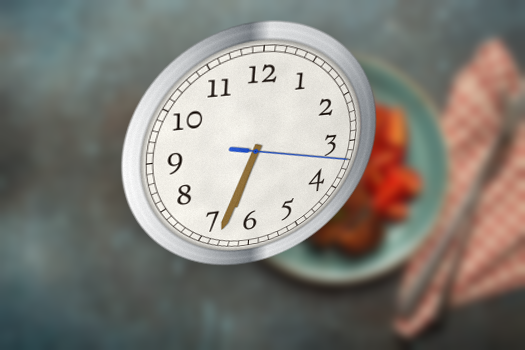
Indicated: 6,33,17
